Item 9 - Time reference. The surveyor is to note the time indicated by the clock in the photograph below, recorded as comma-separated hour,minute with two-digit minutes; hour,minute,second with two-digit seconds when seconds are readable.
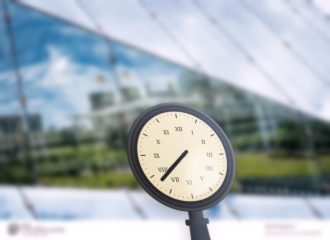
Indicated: 7,38
